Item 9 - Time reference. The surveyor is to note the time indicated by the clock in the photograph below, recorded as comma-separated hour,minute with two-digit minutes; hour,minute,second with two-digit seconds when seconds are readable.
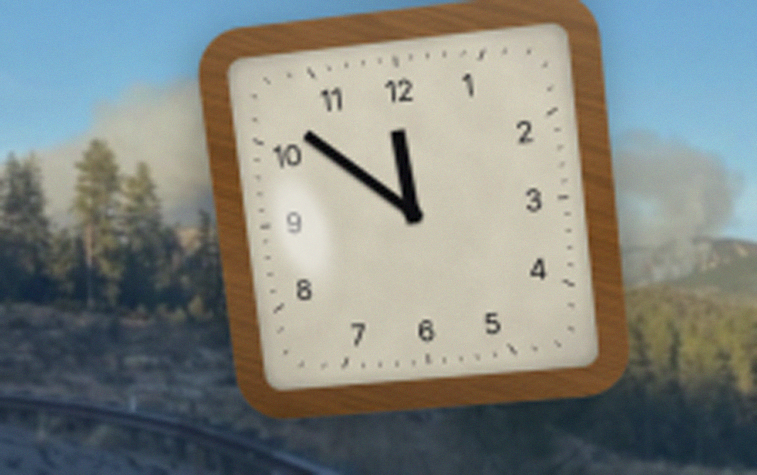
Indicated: 11,52
